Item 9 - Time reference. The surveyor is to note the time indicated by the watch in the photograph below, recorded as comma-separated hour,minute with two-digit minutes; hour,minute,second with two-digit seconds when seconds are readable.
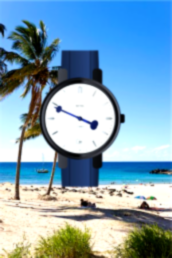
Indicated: 3,49
